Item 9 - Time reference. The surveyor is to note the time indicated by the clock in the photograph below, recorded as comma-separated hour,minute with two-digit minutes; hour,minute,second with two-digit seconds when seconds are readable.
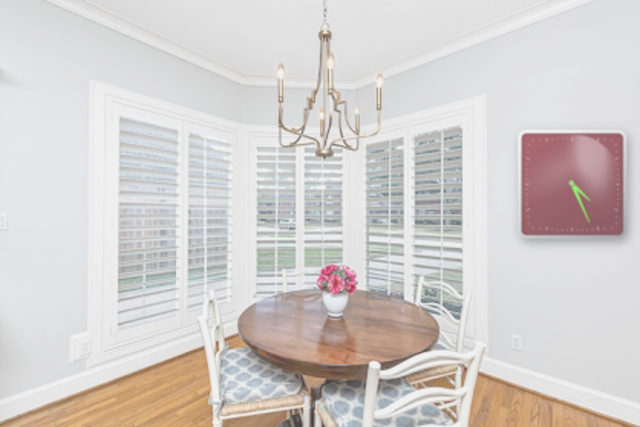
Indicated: 4,26
